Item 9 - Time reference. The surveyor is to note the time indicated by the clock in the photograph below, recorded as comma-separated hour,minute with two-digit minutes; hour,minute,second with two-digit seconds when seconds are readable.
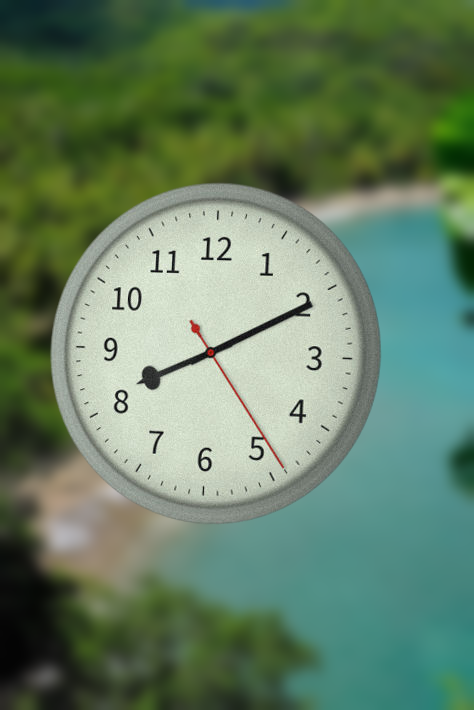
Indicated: 8,10,24
